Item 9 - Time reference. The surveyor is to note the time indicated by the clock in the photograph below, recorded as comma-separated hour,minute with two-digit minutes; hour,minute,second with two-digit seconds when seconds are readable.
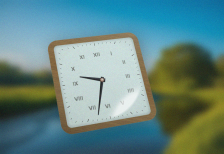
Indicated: 9,33
